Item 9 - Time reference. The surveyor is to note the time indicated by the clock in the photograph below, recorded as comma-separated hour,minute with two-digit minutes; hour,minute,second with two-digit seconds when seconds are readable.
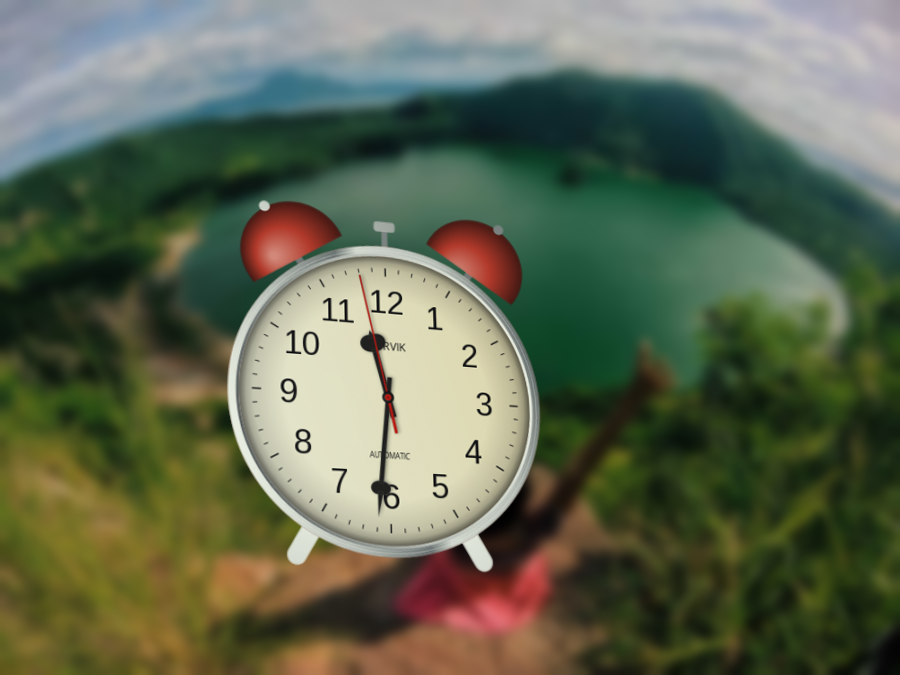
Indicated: 11,30,58
